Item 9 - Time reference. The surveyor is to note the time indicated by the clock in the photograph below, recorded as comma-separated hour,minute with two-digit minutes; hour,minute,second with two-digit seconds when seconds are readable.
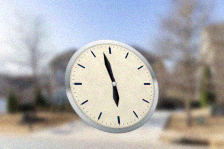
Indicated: 5,58
